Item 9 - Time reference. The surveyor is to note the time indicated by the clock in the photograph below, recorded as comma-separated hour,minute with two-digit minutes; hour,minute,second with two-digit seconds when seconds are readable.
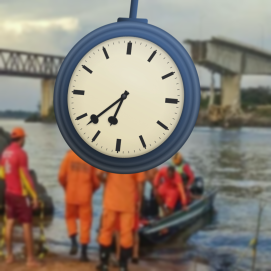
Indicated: 6,38
